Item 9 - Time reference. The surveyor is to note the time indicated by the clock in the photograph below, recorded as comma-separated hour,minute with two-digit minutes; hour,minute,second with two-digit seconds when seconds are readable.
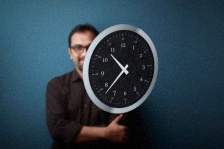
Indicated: 10,38
